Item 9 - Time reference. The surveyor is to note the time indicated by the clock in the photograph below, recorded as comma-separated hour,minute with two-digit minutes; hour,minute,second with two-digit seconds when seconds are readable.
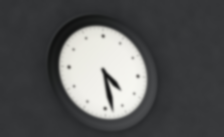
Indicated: 4,28
